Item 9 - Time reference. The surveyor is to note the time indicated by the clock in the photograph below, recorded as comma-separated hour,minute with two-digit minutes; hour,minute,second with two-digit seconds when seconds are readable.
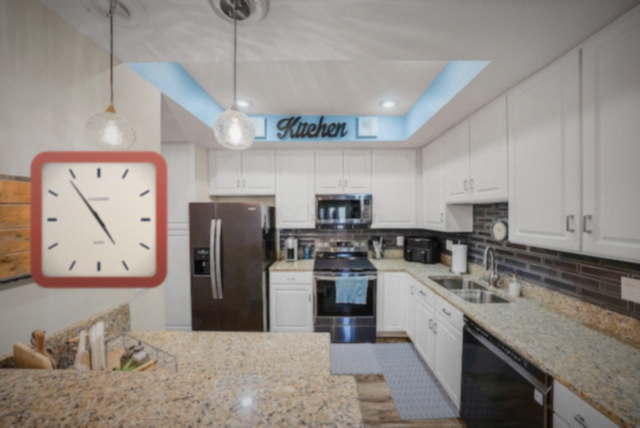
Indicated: 4,54
